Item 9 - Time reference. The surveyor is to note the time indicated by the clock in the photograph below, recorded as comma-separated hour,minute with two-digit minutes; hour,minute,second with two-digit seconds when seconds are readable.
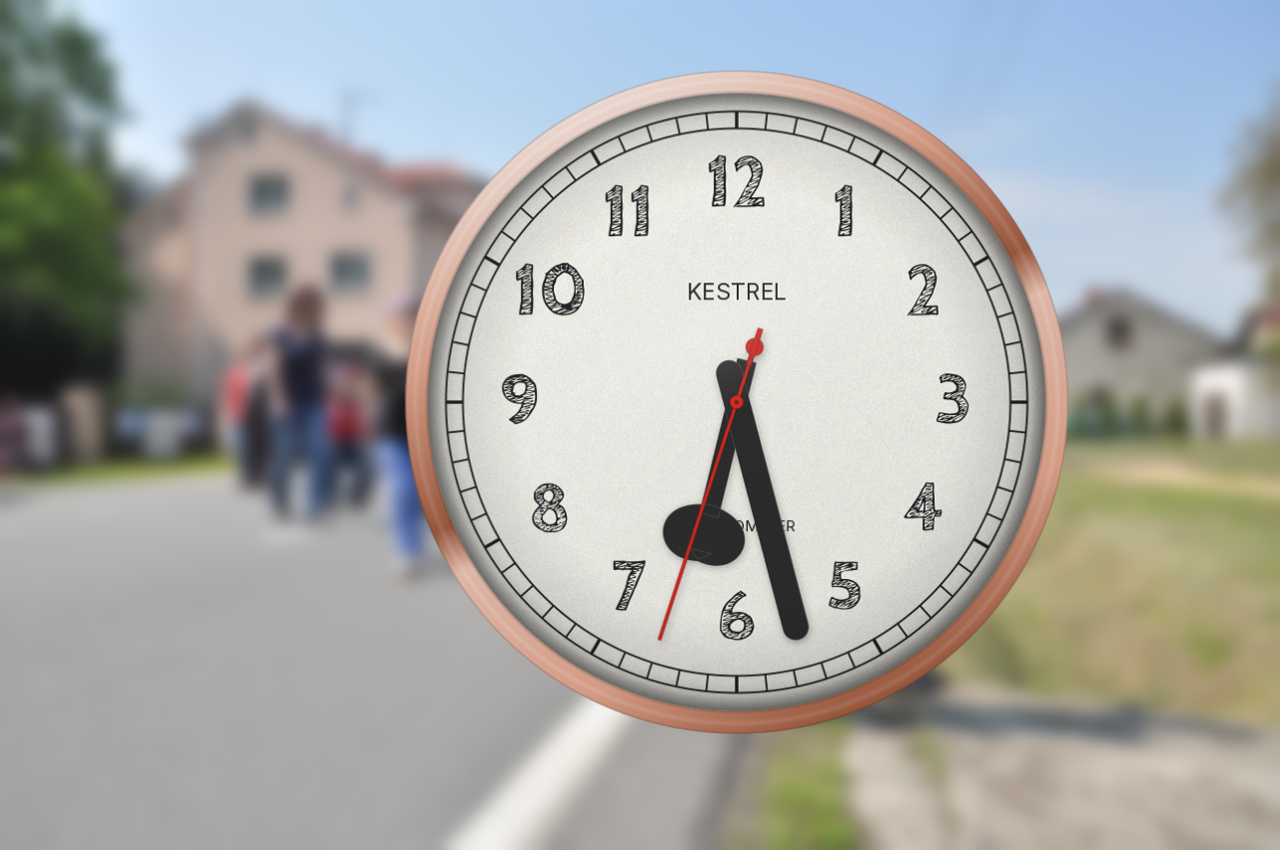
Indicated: 6,27,33
